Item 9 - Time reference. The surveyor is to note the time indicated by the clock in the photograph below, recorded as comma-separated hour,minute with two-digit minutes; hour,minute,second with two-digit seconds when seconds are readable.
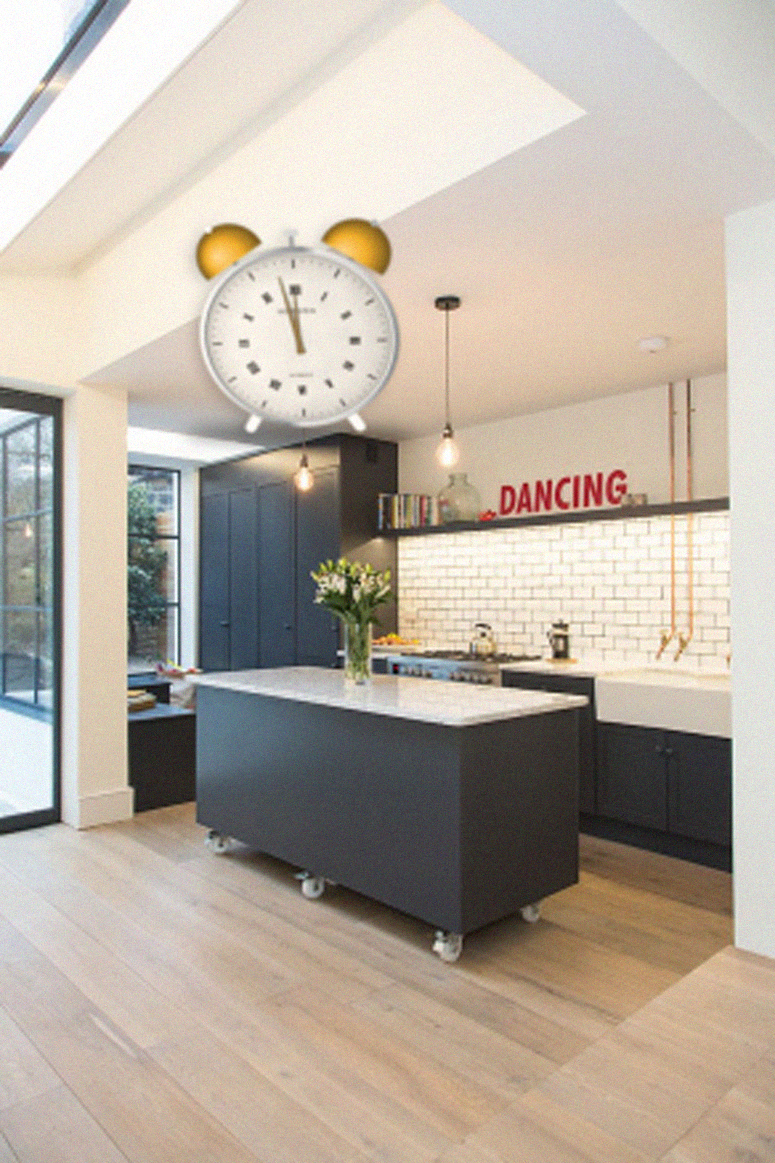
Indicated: 11,58
